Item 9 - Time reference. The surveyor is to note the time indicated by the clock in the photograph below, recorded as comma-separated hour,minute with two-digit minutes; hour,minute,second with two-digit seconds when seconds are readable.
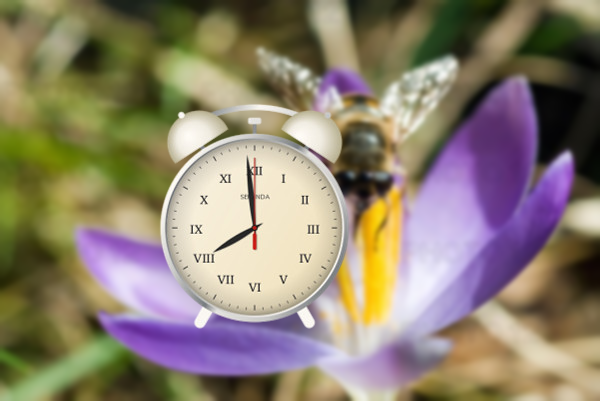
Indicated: 7,59,00
